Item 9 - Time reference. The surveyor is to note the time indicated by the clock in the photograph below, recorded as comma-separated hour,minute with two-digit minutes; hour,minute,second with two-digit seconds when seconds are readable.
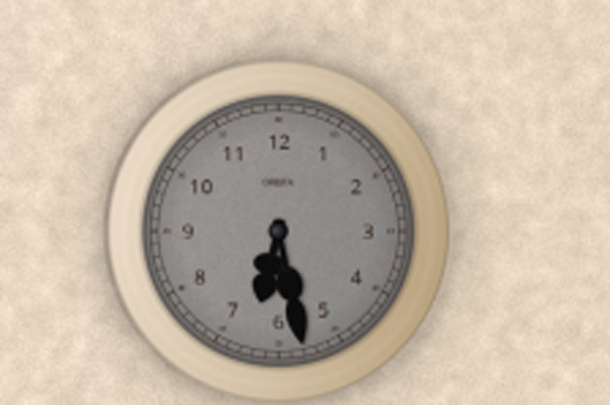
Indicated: 6,28
